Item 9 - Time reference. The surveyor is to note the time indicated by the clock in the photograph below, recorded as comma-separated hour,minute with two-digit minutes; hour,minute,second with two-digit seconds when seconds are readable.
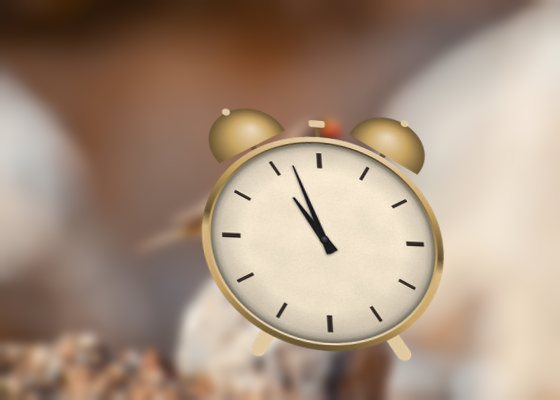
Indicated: 10,57
